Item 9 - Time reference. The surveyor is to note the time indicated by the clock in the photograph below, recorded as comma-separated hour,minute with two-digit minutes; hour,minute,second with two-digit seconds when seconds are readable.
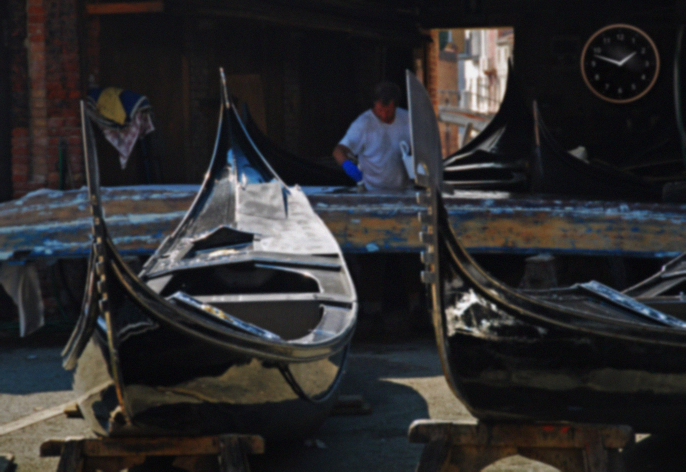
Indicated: 1,48
